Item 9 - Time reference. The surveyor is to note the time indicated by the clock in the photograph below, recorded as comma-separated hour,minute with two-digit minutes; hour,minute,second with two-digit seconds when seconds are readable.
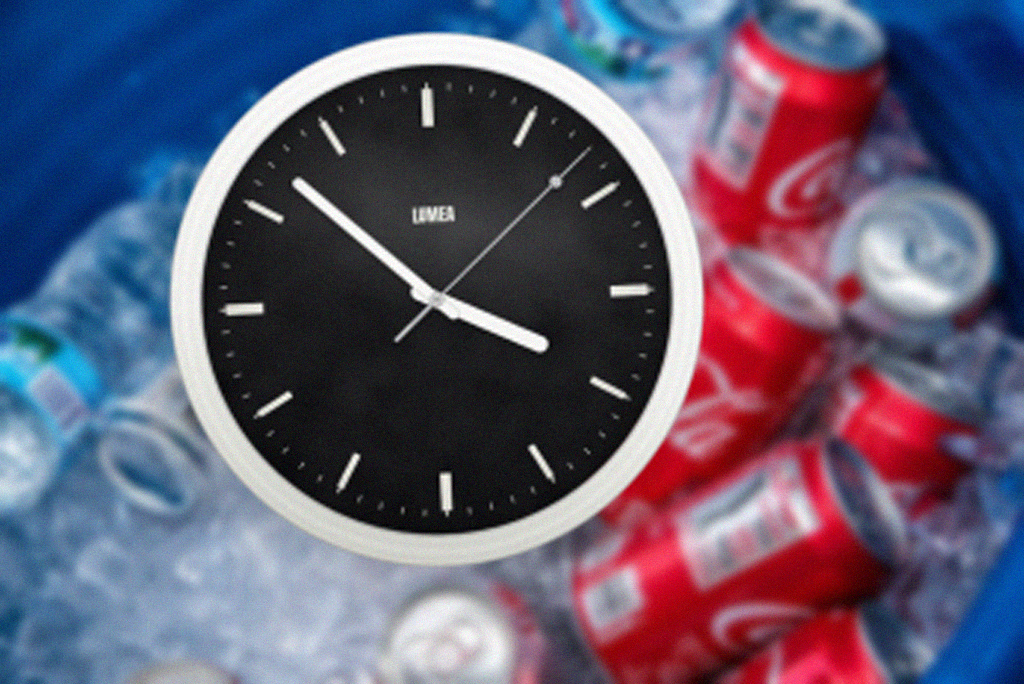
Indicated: 3,52,08
